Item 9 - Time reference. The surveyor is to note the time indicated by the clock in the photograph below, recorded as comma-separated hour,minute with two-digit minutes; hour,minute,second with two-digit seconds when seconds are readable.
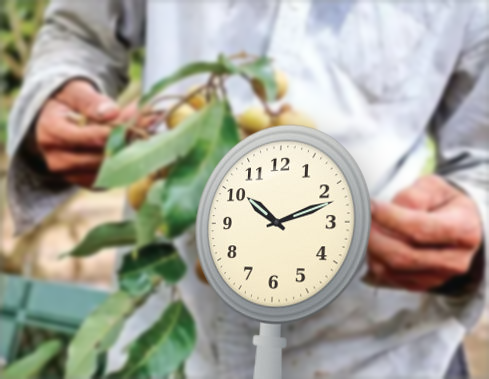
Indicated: 10,12
